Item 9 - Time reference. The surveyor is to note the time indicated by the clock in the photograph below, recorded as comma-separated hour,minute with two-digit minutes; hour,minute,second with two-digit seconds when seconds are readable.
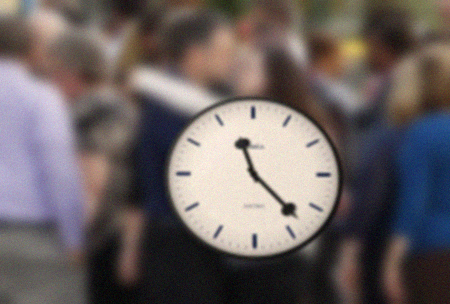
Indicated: 11,23
